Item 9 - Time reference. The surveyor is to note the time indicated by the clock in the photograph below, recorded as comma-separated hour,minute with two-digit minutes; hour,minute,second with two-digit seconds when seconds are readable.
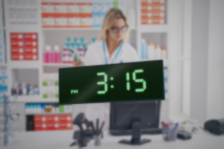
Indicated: 3,15
